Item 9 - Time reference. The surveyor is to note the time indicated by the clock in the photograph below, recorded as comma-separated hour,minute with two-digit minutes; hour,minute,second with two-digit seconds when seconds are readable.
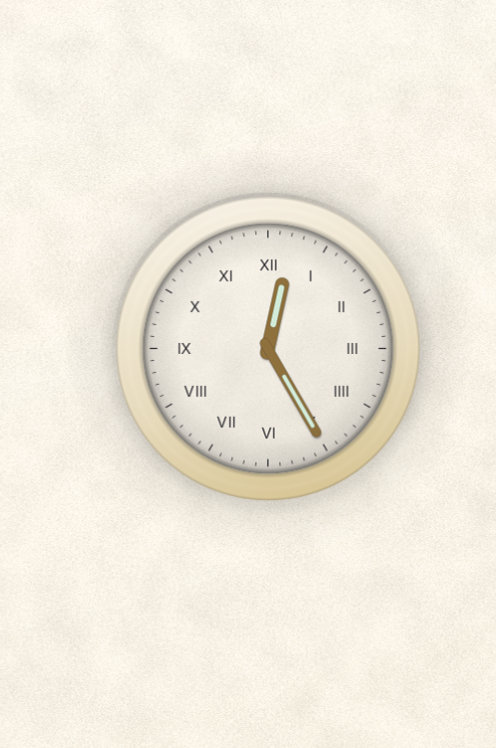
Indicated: 12,25
